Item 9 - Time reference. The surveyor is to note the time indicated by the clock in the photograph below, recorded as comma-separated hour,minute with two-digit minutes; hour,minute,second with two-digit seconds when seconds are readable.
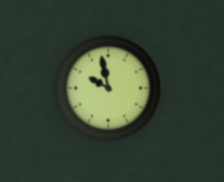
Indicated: 9,58
